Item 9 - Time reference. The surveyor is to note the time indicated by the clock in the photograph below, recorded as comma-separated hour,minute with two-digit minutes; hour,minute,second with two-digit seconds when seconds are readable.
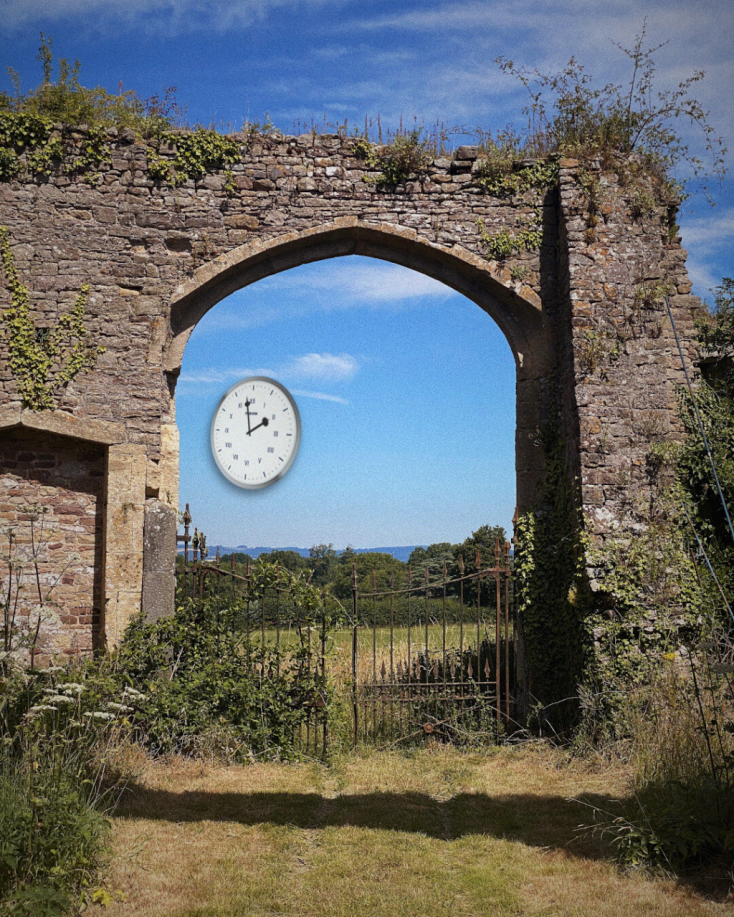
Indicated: 1,58
